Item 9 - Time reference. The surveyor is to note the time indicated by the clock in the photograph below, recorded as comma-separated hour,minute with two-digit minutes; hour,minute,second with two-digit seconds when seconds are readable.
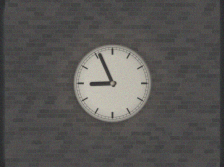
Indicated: 8,56
